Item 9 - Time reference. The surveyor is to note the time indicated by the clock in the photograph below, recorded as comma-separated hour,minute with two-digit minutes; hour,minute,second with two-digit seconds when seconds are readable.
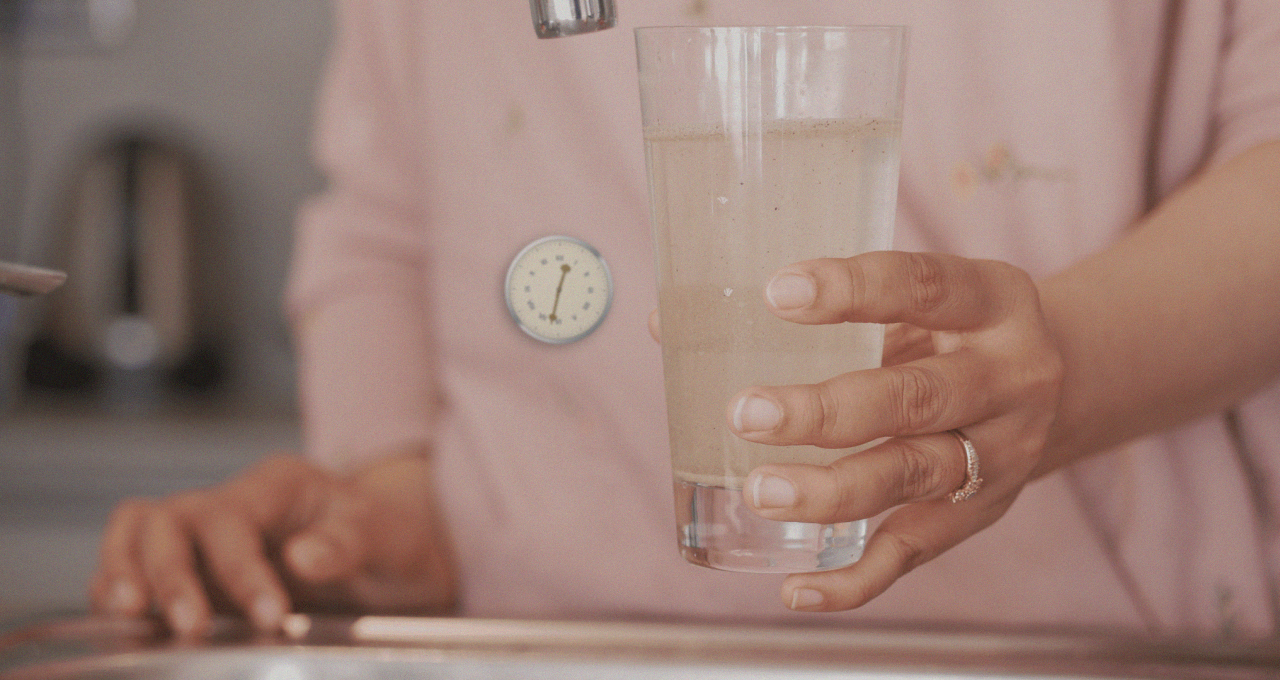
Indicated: 12,32
